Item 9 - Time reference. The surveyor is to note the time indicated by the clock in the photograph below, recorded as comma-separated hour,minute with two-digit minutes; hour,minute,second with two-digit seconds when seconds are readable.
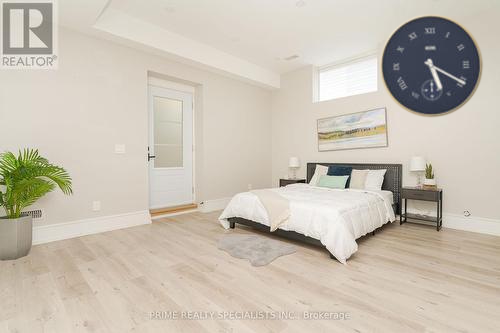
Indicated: 5,20
